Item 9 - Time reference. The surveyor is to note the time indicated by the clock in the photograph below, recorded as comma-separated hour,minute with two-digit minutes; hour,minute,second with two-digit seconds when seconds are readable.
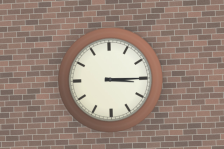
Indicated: 3,15
